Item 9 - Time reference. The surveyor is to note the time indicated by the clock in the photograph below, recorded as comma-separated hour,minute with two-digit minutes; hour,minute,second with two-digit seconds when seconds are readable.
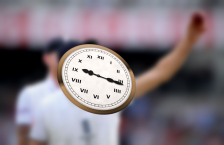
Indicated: 9,16
